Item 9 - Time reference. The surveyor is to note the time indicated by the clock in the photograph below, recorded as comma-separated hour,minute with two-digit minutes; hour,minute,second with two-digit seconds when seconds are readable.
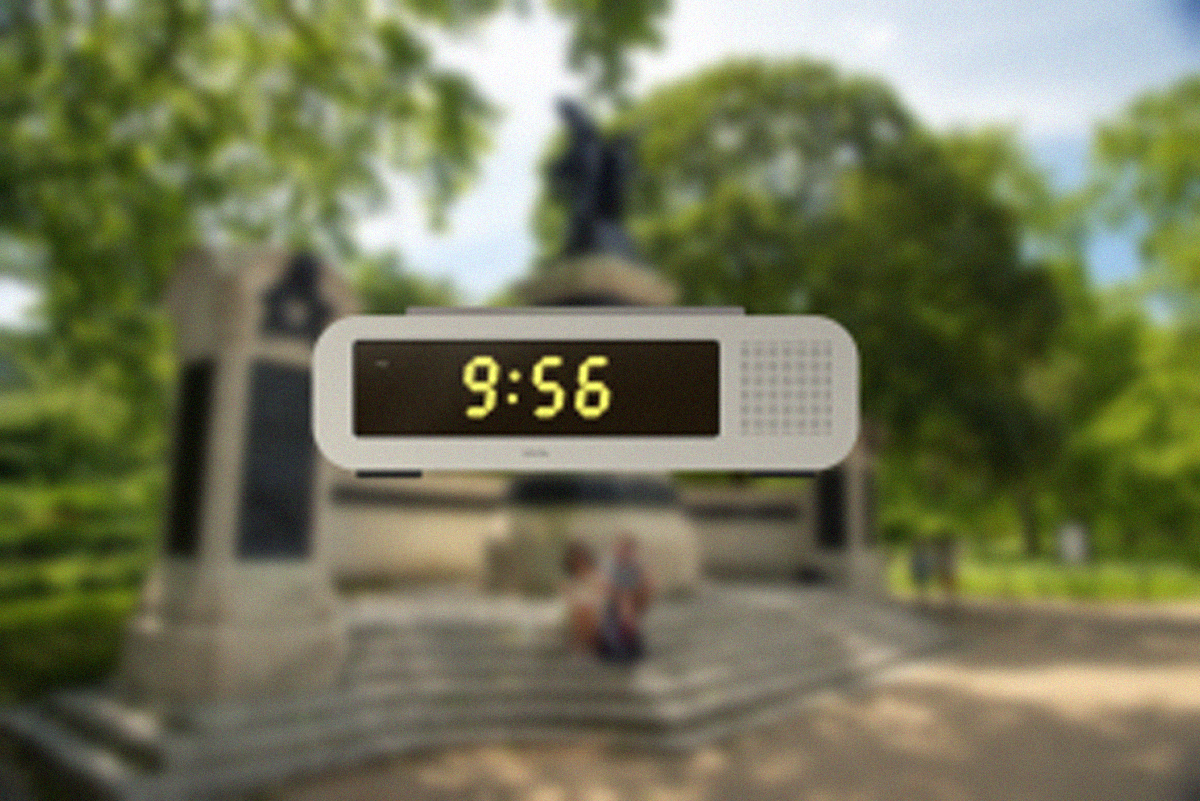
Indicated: 9,56
